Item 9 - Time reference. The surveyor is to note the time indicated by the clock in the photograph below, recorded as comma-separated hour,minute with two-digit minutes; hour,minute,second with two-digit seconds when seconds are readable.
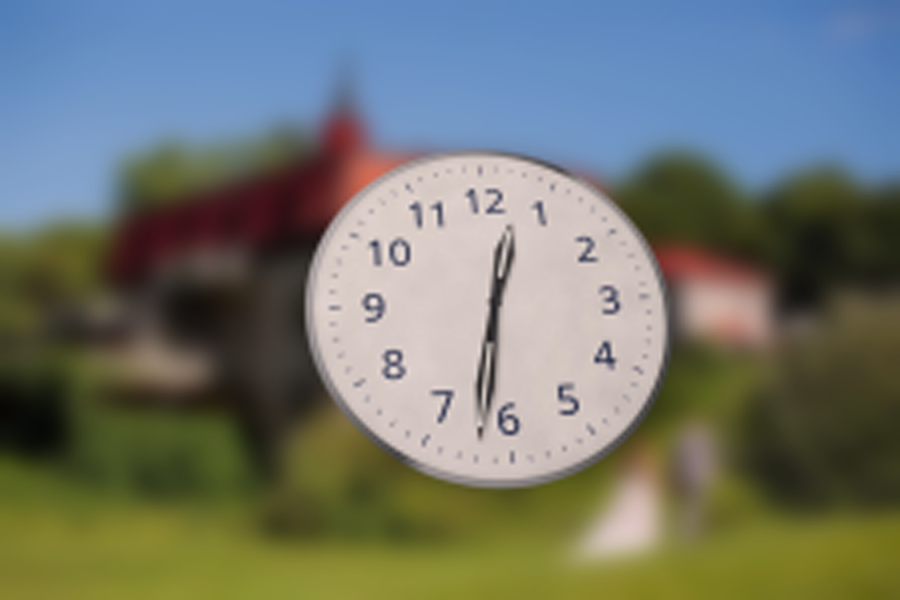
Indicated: 12,32
